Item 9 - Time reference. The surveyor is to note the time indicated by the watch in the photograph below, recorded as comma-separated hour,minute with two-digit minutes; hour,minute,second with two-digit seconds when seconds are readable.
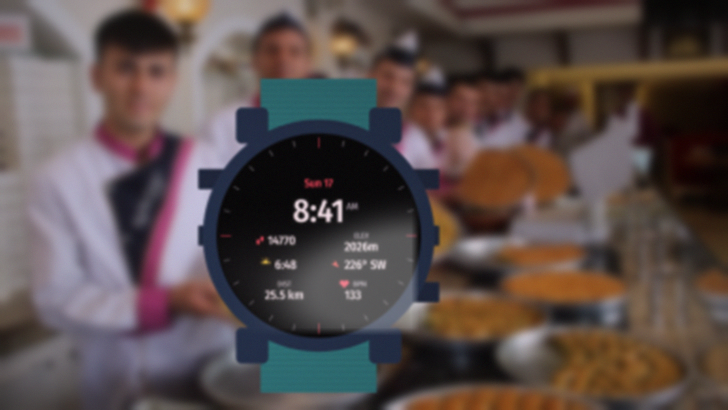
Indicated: 8,41
